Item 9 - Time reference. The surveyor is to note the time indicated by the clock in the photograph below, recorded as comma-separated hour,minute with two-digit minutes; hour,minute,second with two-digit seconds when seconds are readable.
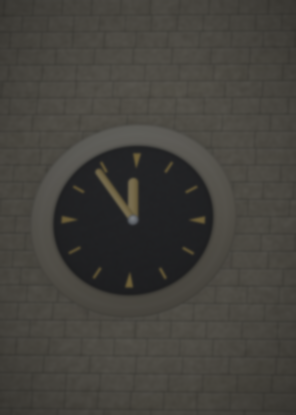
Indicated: 11,54
